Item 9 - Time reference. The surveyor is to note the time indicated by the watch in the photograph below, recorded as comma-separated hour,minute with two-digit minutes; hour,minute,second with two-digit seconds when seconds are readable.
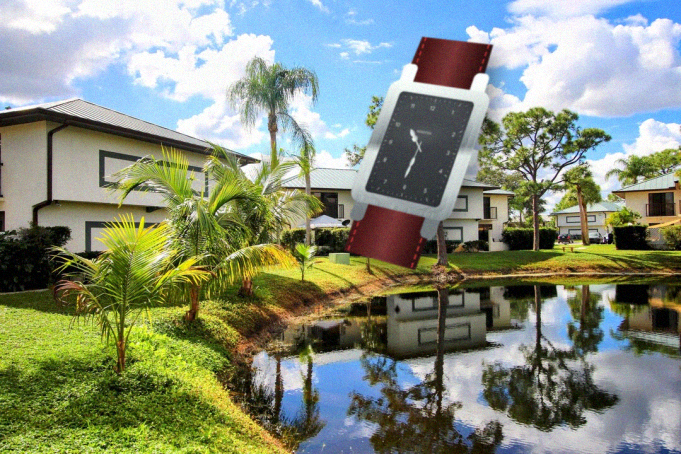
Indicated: 10,31
